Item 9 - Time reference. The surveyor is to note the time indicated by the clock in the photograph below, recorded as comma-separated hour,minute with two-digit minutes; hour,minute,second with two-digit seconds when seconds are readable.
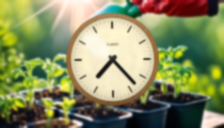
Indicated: 7,23
